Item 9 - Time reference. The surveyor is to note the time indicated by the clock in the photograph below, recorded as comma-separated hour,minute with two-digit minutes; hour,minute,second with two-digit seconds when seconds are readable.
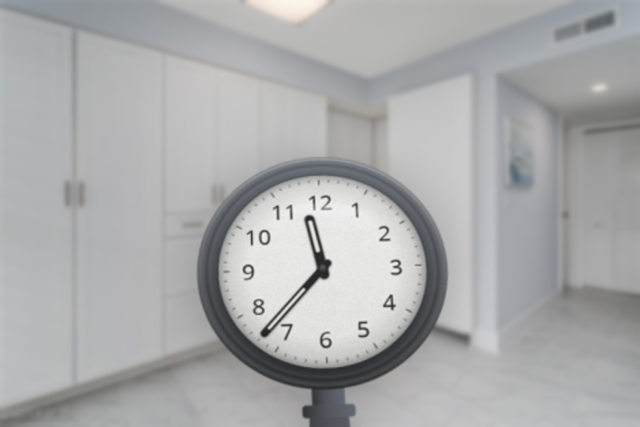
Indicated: 11,37
